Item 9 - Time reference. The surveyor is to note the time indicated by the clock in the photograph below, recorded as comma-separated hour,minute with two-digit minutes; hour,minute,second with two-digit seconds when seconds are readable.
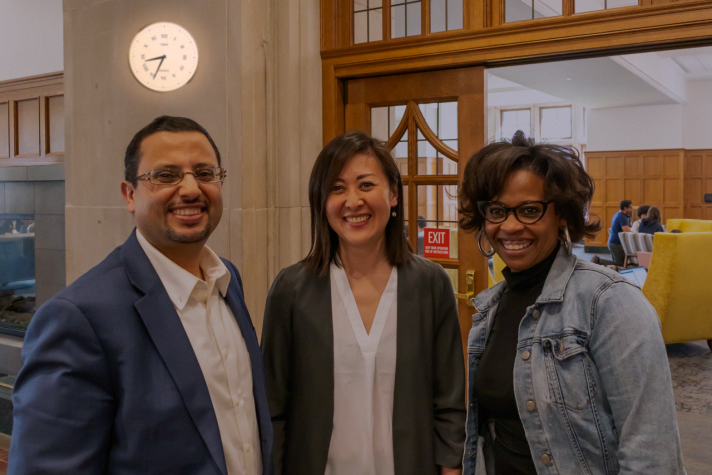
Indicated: 8,34
